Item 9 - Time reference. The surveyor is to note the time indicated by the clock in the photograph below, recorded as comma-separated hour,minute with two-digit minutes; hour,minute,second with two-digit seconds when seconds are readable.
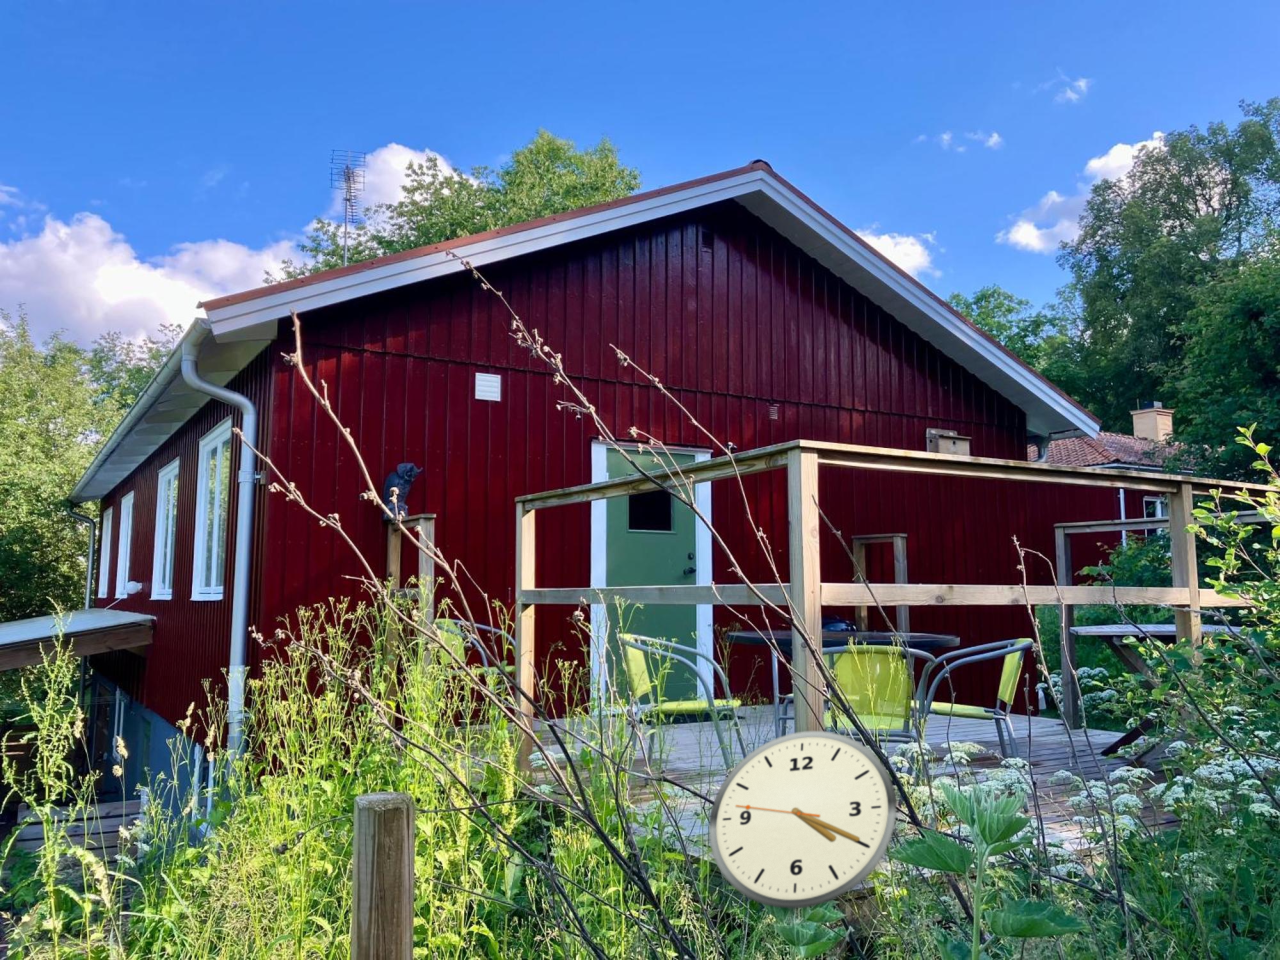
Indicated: 4,19,47
